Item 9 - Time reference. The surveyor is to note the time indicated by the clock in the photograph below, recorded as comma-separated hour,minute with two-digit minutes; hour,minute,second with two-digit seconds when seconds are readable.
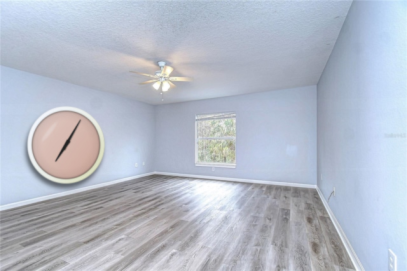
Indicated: 7,05
